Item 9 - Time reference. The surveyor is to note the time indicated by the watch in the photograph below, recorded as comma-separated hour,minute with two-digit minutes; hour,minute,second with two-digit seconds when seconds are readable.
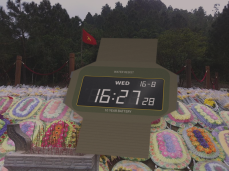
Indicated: 16,27,28
